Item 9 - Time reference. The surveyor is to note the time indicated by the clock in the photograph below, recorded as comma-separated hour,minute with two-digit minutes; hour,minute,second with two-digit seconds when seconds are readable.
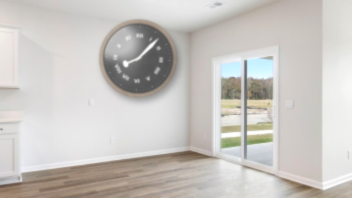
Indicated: 8,07
